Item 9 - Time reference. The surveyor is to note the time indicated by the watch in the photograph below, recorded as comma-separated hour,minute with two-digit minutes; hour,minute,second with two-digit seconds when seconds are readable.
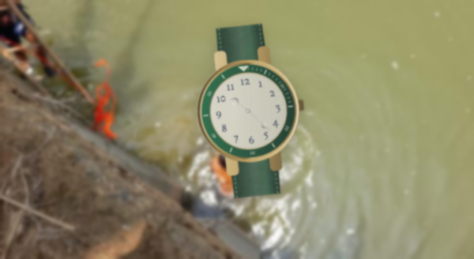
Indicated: 10,23
